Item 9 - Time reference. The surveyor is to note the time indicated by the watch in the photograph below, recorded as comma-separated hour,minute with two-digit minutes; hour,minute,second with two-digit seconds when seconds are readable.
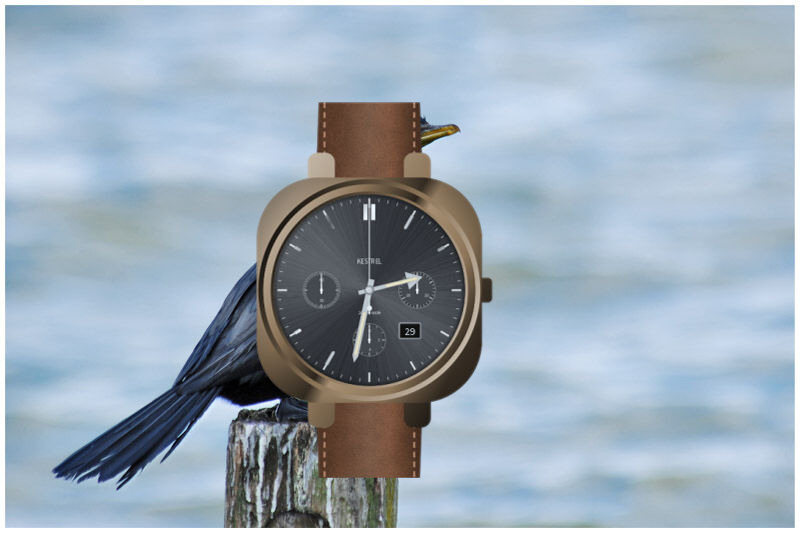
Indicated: 2,32
